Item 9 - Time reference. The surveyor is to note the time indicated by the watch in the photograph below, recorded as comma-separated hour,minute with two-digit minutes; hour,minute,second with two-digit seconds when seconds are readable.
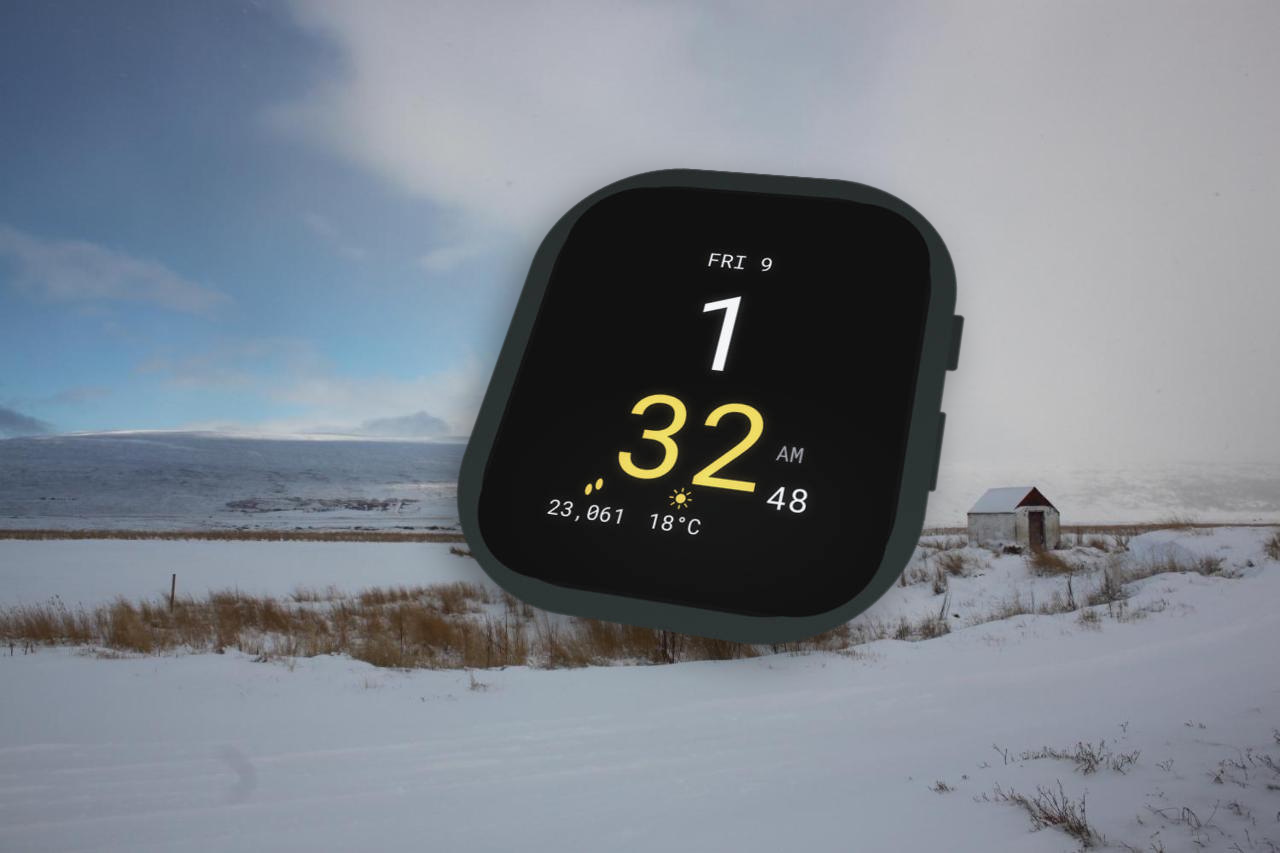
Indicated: 1,32,48
